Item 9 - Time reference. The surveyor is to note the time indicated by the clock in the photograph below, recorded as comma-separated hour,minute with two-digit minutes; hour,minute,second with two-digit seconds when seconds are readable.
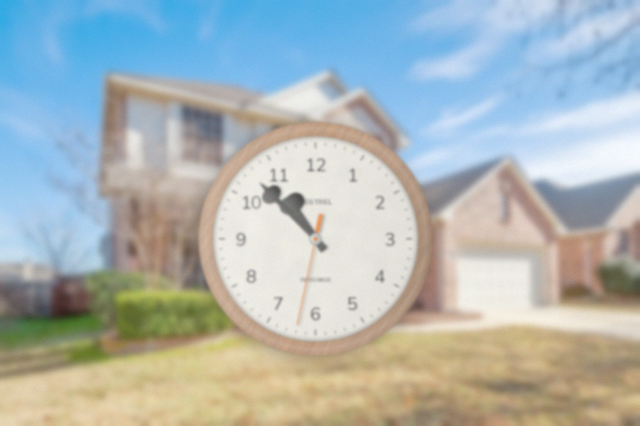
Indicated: 10,52,32
